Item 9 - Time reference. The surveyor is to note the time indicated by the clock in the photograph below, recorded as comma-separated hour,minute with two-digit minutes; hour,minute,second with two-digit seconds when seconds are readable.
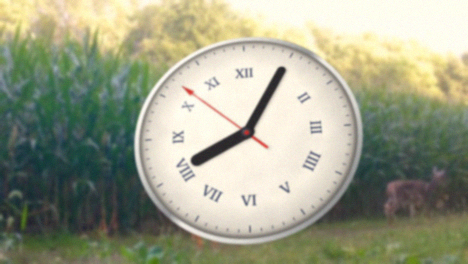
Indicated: 8,04,52
